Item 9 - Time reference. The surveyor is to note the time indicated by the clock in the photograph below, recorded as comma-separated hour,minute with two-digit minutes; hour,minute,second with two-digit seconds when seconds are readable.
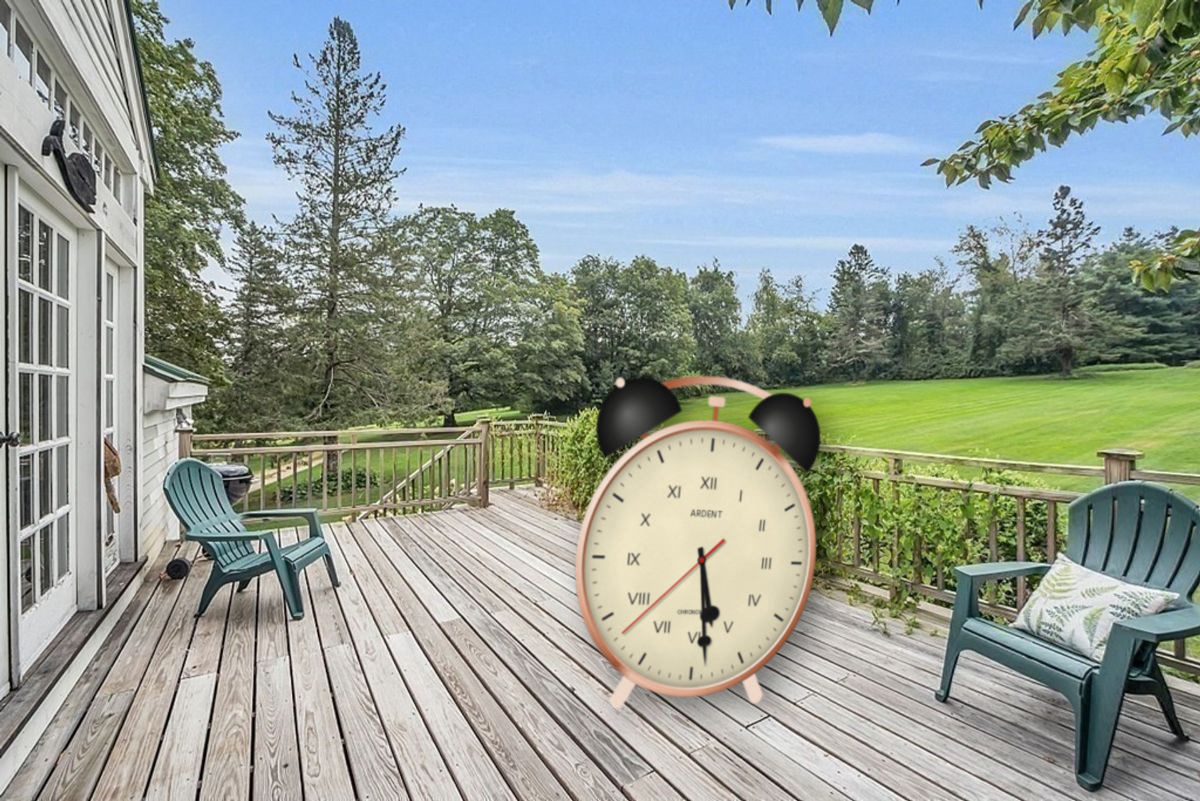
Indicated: 5,28,38
